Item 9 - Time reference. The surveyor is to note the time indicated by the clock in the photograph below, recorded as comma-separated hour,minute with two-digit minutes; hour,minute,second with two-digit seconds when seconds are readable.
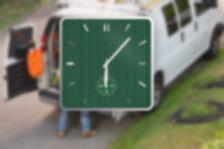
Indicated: 6,07
